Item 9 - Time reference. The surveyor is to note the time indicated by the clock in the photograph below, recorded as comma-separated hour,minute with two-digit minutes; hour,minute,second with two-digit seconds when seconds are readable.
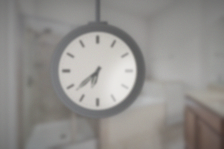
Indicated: 6,38
